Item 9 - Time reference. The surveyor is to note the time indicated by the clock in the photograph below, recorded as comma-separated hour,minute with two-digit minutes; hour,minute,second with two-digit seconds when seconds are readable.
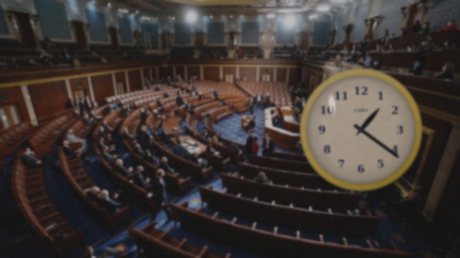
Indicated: 1,21
